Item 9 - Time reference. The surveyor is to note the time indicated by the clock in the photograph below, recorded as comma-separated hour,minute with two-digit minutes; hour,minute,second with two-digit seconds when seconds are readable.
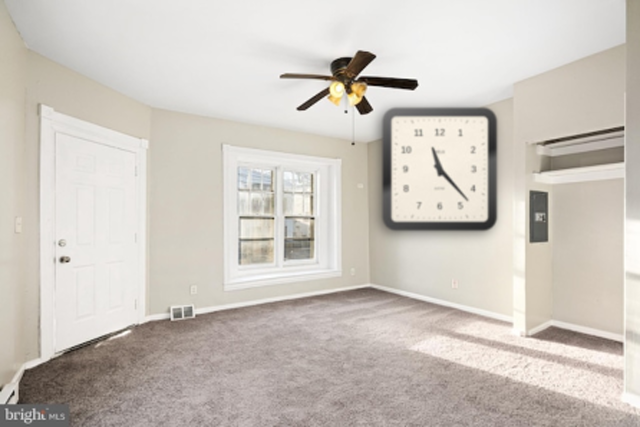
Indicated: 11,23
